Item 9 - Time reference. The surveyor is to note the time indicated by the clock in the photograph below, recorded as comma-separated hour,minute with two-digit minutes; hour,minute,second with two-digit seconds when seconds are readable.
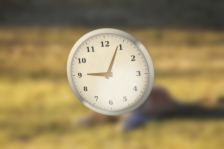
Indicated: 9,04
